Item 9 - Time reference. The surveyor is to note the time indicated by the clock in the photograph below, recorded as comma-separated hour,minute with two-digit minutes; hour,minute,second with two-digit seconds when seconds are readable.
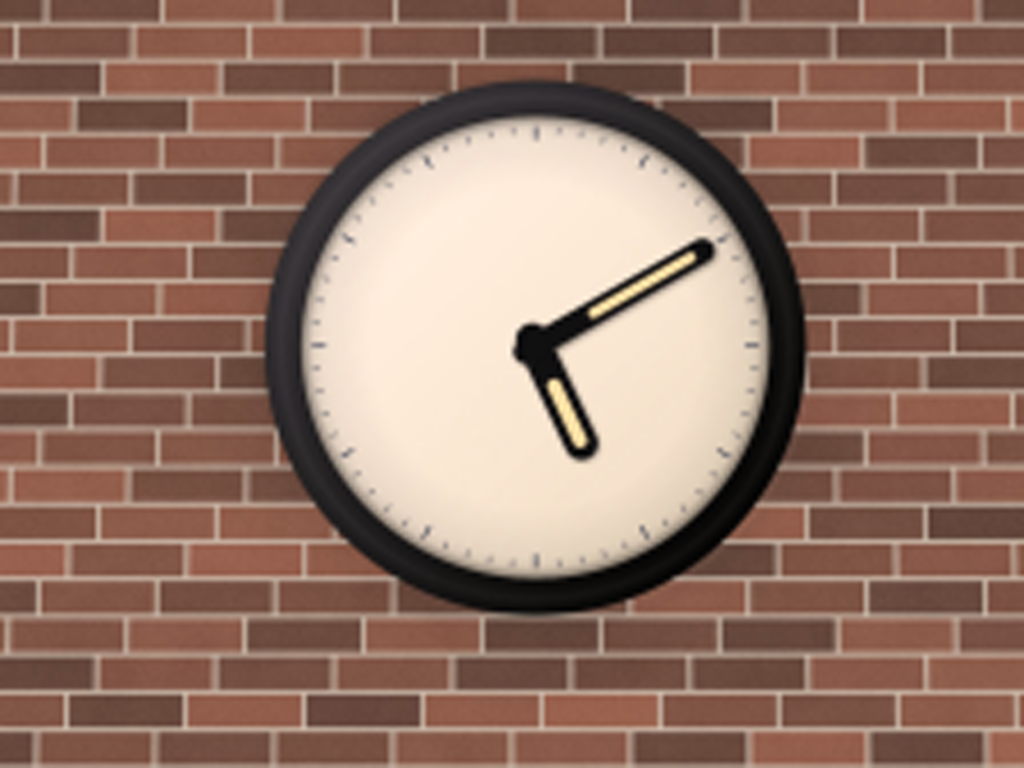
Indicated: 5,10
